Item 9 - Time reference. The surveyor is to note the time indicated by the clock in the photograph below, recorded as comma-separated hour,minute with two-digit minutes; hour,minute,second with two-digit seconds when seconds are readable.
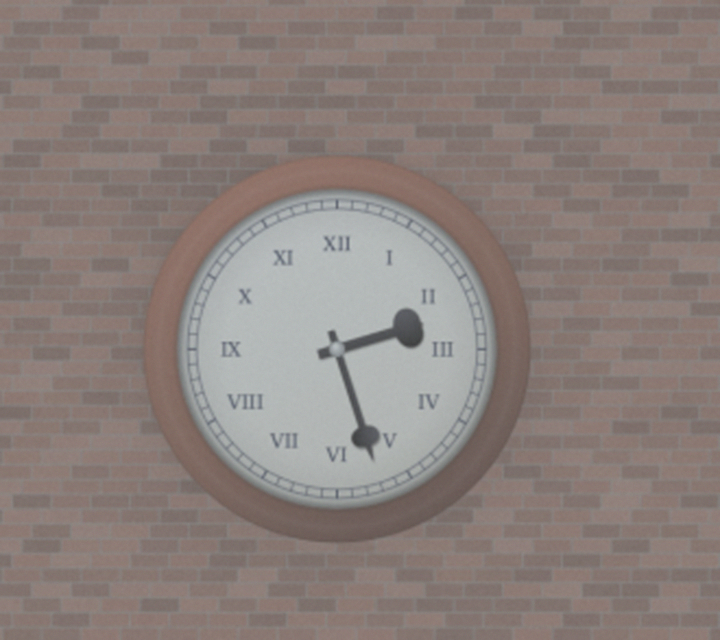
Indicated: 2,27
